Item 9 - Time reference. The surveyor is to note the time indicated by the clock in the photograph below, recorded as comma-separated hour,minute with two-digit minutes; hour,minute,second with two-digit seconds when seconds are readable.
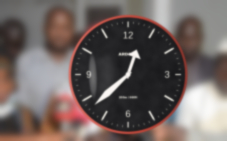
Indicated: 12,38
